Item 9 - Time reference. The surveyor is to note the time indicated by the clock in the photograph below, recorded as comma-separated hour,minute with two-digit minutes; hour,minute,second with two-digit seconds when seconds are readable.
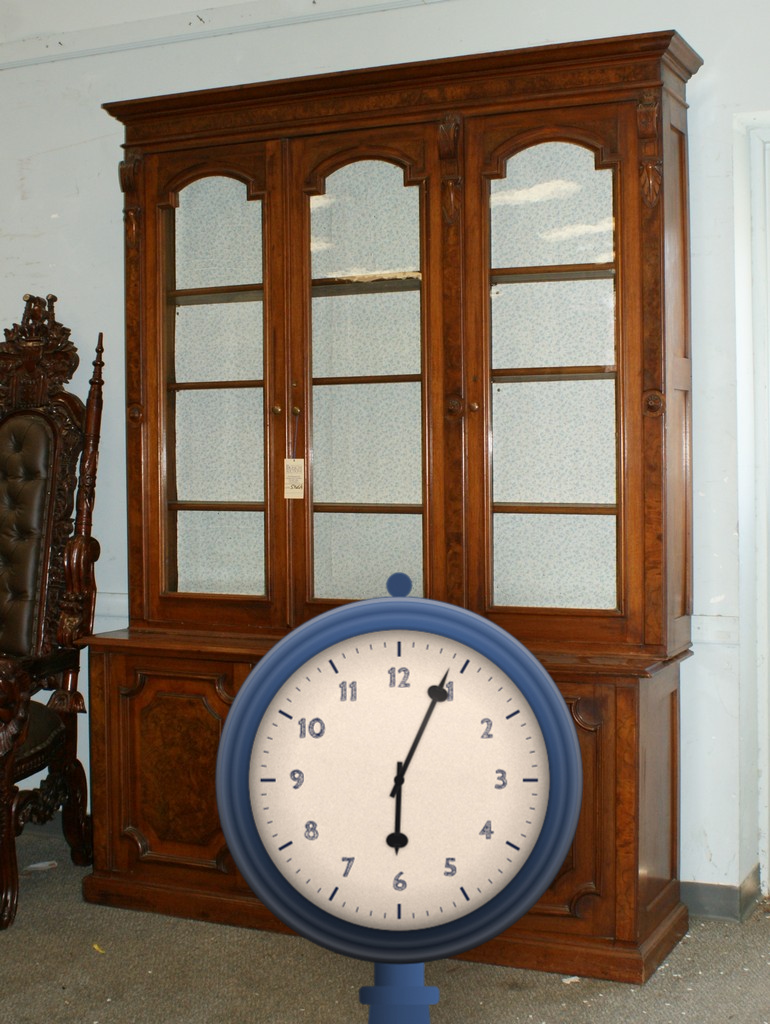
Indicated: 6,04
